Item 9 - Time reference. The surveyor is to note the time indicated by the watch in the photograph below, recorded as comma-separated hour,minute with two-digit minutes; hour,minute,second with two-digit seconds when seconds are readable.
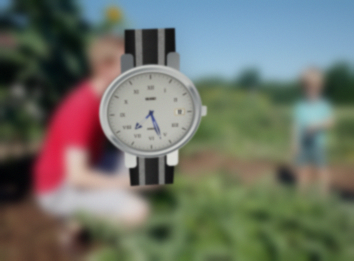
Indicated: 7,27
